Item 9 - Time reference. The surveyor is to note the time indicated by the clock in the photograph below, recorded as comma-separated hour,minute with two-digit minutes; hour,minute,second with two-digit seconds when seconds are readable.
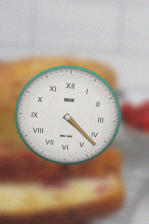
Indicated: 4,22
